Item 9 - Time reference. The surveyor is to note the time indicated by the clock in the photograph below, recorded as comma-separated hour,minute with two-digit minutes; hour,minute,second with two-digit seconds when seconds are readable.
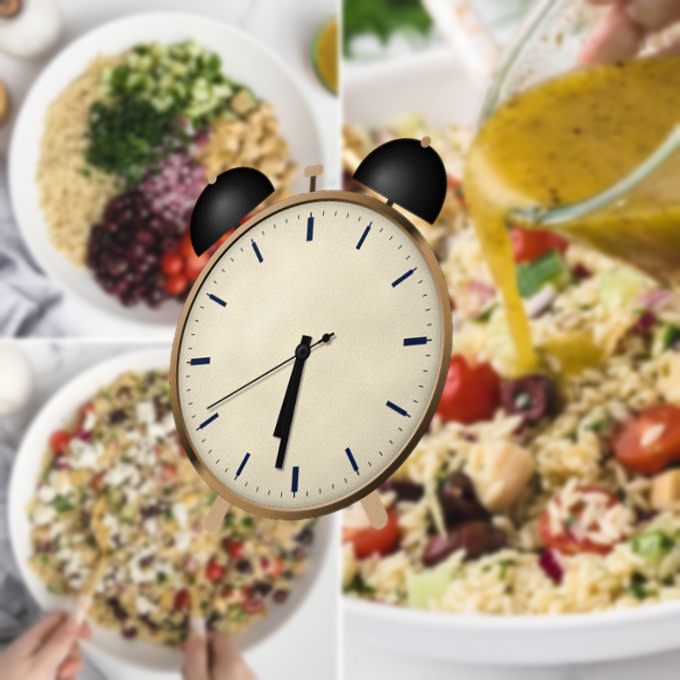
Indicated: 6,31,41
